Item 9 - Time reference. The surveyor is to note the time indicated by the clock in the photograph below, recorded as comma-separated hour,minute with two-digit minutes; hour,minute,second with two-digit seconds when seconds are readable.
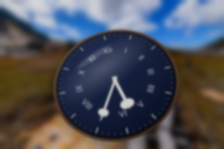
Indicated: 5,35
